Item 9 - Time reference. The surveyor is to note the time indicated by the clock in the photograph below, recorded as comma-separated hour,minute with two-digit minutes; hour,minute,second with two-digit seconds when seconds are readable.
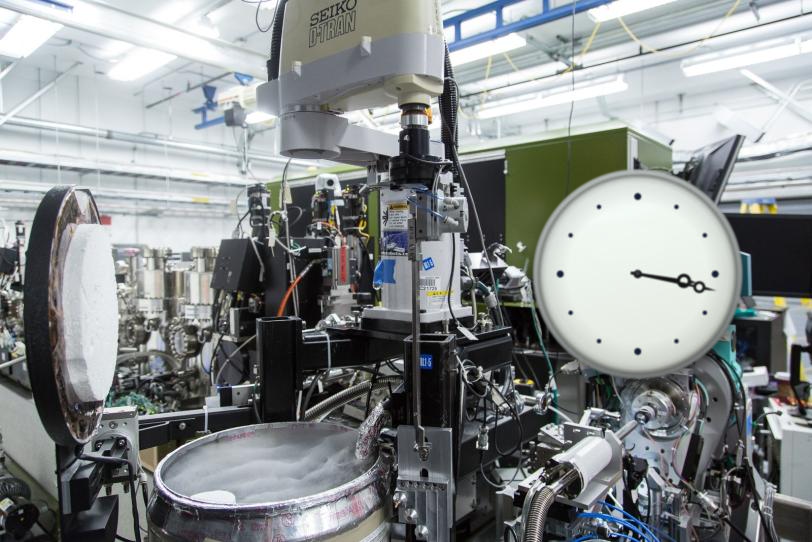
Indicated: 3,17
